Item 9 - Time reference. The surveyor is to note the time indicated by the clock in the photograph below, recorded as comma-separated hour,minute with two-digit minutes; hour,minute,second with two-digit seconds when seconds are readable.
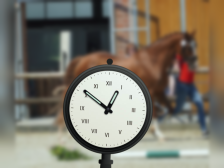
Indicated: 12,51
